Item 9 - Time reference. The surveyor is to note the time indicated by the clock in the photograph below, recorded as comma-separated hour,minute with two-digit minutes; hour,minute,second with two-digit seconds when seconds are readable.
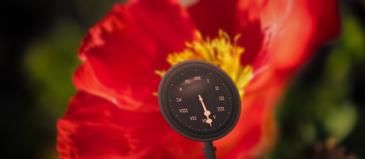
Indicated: 5,28
